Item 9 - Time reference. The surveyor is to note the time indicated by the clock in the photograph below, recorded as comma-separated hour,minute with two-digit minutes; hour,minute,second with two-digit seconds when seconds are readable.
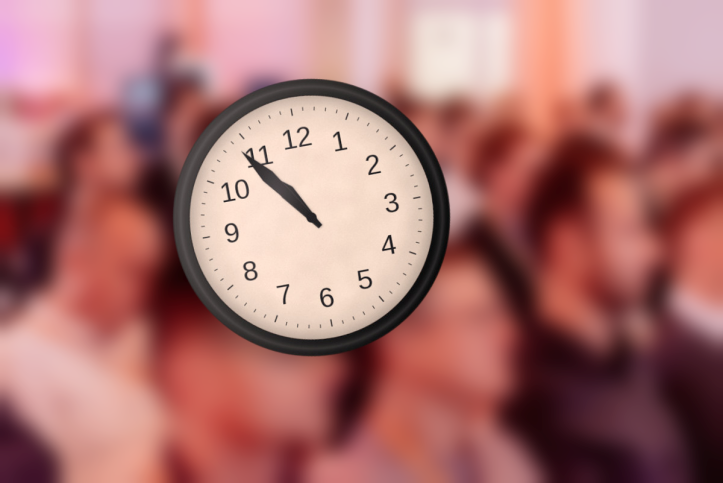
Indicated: 10,54
